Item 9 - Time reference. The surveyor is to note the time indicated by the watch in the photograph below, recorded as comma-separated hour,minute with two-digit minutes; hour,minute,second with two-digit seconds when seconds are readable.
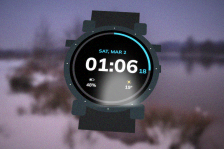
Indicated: 1,06
